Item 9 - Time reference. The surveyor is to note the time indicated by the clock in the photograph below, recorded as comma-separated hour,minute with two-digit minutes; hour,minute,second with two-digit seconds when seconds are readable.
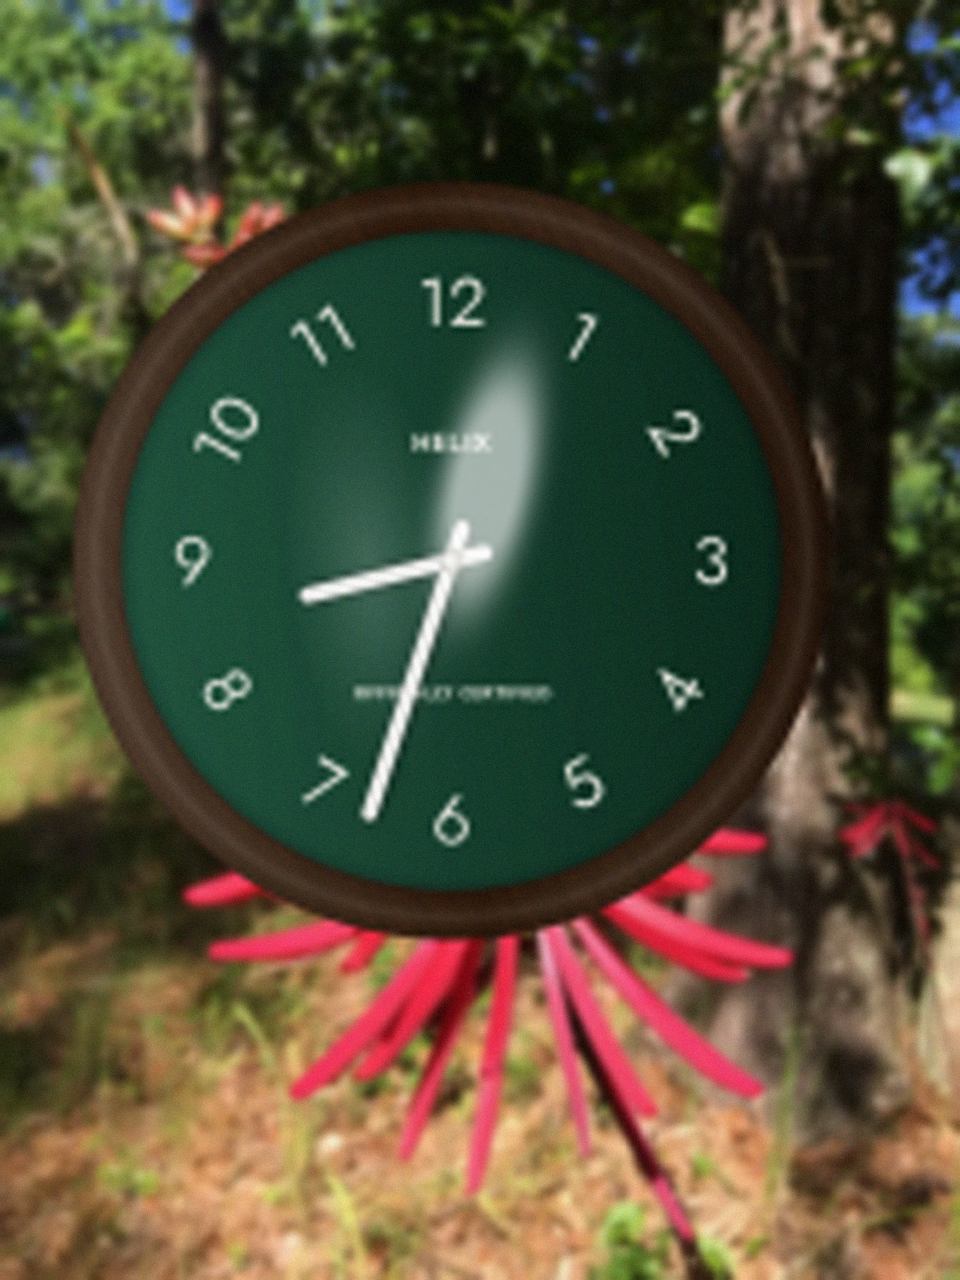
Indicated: 8,33
